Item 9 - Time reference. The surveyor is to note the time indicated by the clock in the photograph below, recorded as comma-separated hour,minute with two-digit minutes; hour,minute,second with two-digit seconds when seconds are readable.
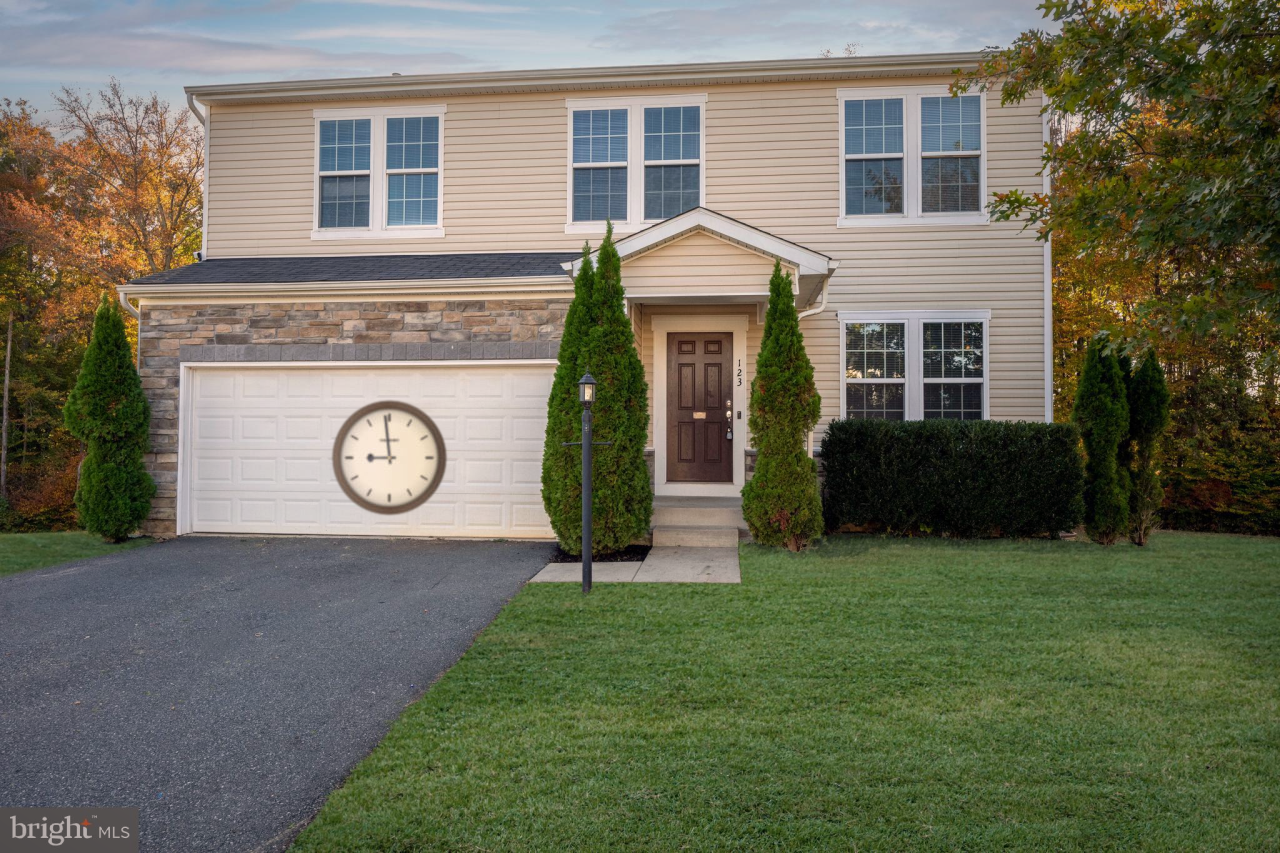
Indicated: 8,59
